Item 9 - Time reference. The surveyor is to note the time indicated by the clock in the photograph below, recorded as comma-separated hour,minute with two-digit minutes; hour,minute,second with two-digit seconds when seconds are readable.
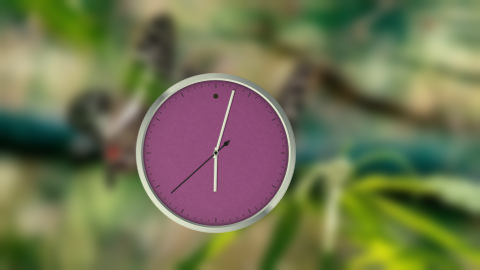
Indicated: 6,02,38
